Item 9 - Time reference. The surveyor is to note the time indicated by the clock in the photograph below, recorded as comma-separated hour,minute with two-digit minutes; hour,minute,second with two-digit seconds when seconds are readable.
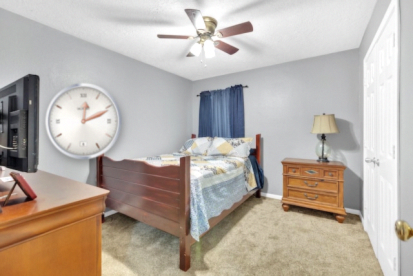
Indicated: 12,11
